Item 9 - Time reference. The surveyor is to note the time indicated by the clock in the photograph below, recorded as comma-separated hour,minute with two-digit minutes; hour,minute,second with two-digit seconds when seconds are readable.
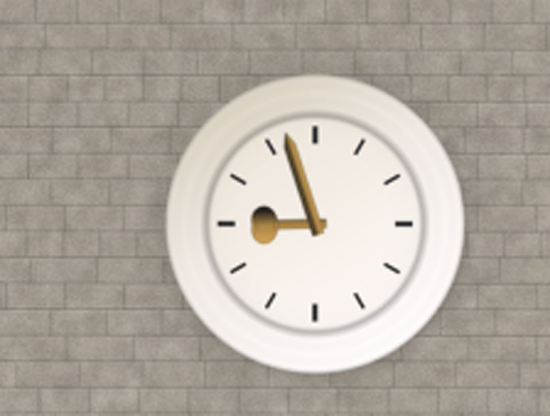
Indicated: 8,57
